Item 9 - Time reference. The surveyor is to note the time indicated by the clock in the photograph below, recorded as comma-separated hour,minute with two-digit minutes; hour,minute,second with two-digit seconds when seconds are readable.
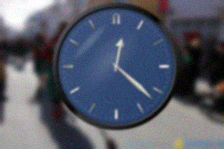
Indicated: 12,22
